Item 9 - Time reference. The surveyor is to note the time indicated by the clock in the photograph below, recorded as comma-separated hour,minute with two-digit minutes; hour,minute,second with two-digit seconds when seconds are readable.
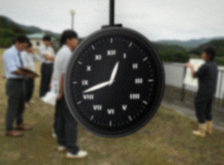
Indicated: 12,42
